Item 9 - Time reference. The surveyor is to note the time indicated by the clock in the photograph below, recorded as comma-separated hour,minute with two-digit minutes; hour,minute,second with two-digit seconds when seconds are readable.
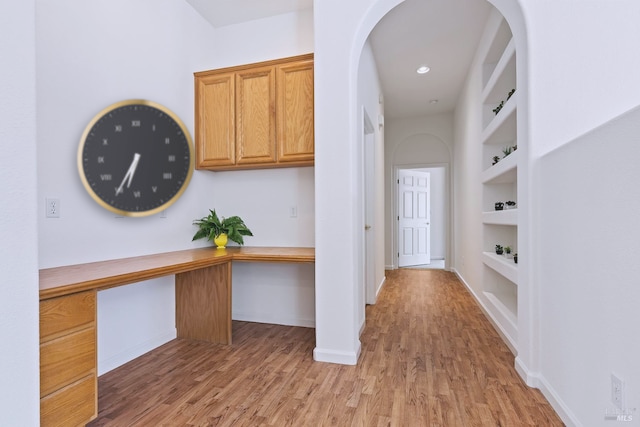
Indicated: 6,35
